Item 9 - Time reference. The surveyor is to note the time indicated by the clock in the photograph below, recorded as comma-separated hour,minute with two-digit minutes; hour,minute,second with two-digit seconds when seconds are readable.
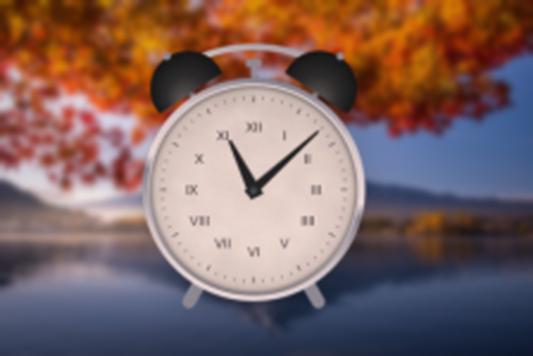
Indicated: 11,08
